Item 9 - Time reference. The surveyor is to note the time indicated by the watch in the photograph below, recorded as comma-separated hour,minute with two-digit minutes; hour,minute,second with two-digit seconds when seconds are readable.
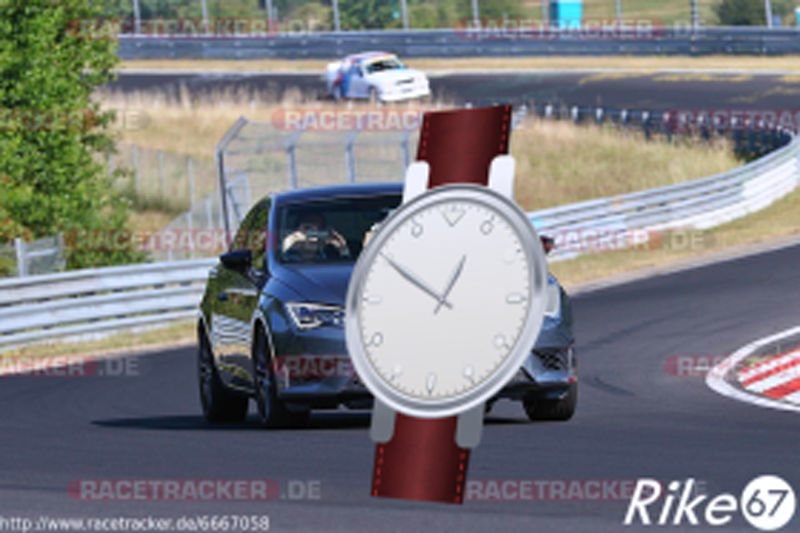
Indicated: 12,50
